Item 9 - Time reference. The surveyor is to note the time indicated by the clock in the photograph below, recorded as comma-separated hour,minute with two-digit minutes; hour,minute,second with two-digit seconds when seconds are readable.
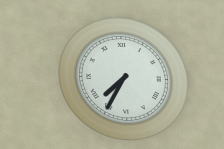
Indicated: 7,35
